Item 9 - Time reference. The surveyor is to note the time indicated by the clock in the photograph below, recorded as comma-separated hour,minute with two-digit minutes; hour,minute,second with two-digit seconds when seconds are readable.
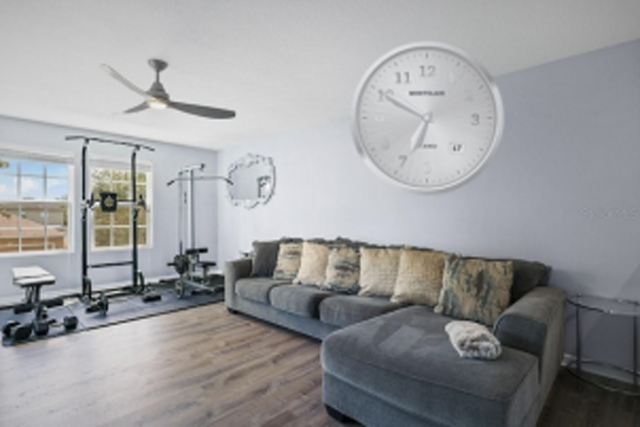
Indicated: 6,50
